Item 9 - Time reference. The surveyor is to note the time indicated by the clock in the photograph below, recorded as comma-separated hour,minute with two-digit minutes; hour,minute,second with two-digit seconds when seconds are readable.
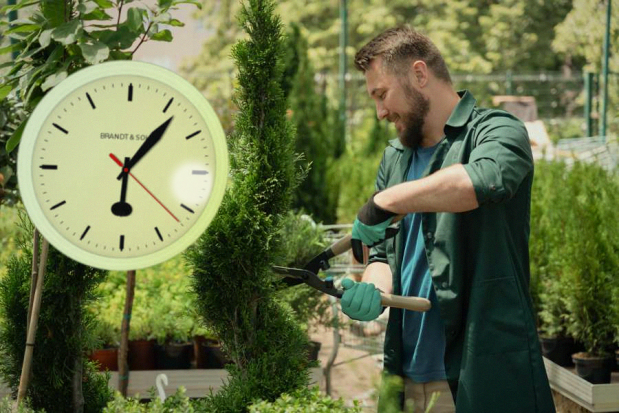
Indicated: 6,06,22
